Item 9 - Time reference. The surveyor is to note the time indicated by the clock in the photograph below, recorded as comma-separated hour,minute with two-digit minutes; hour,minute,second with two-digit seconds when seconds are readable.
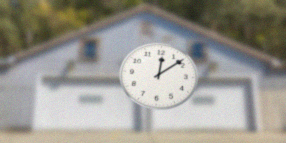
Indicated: 12,08
